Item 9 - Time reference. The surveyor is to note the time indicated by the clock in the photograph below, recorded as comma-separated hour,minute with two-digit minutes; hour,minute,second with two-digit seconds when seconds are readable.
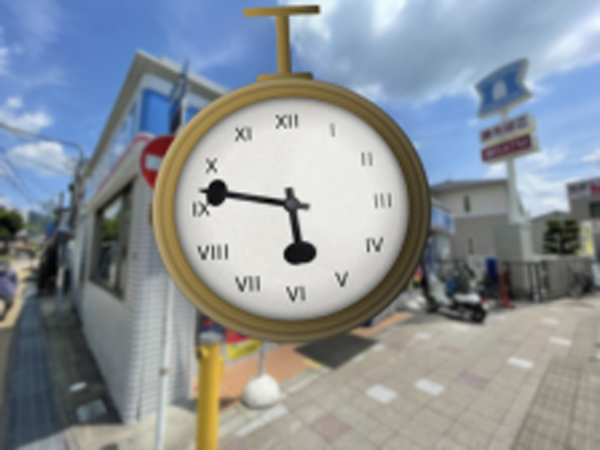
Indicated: 5,47
